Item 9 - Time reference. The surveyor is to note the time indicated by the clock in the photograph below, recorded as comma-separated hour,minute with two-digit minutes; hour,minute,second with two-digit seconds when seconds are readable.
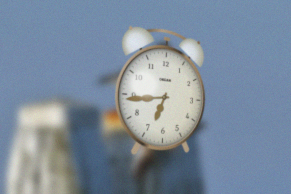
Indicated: 6,44
